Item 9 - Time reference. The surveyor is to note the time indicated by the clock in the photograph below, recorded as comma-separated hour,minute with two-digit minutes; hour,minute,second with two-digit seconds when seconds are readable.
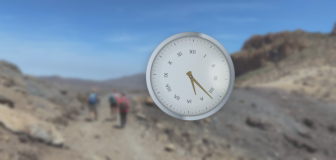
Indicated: 5,22
